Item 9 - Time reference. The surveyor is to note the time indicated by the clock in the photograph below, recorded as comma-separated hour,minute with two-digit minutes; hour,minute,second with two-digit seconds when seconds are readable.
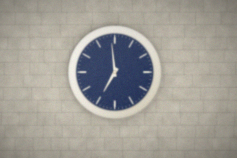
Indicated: 6,59
